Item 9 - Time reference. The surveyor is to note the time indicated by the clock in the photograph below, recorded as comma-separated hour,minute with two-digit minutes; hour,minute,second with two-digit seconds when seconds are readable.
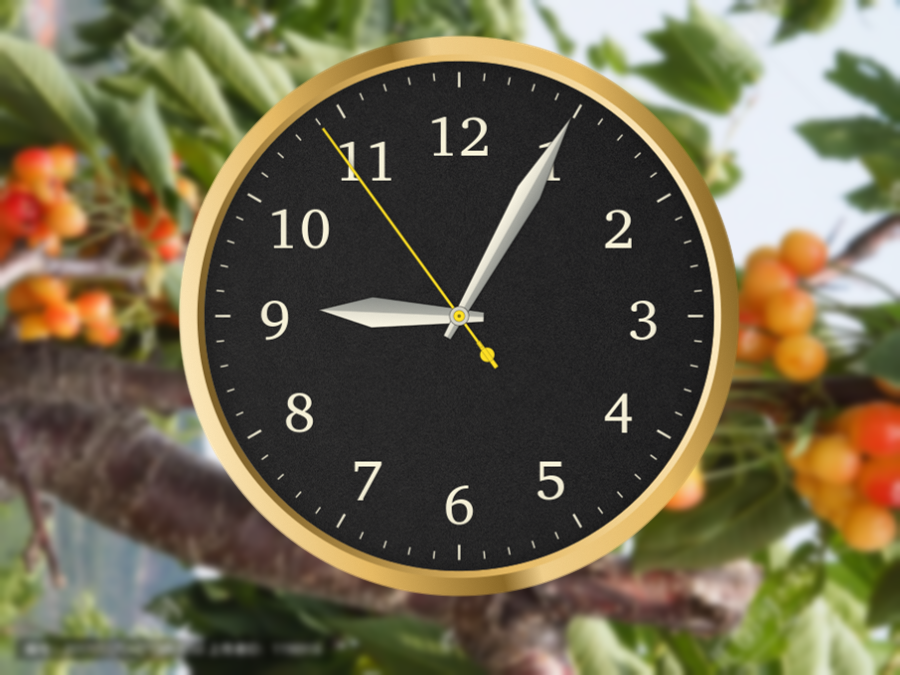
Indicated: 9,04,54
